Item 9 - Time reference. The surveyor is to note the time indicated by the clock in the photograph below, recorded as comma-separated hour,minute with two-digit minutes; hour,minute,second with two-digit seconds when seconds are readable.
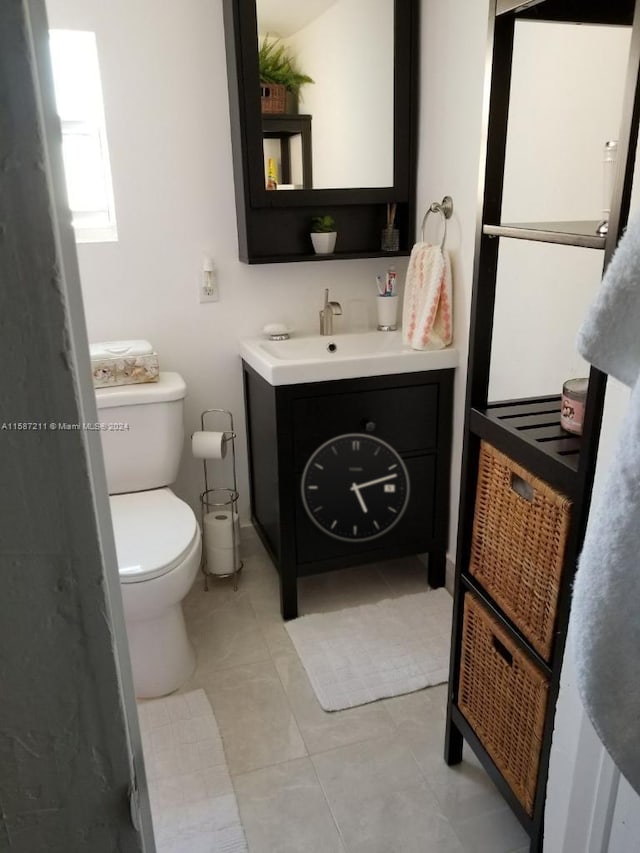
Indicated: 5,12
